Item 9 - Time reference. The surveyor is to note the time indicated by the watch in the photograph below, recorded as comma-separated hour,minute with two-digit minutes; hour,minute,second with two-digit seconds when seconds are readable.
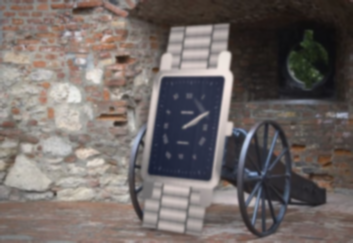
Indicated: 2,10
